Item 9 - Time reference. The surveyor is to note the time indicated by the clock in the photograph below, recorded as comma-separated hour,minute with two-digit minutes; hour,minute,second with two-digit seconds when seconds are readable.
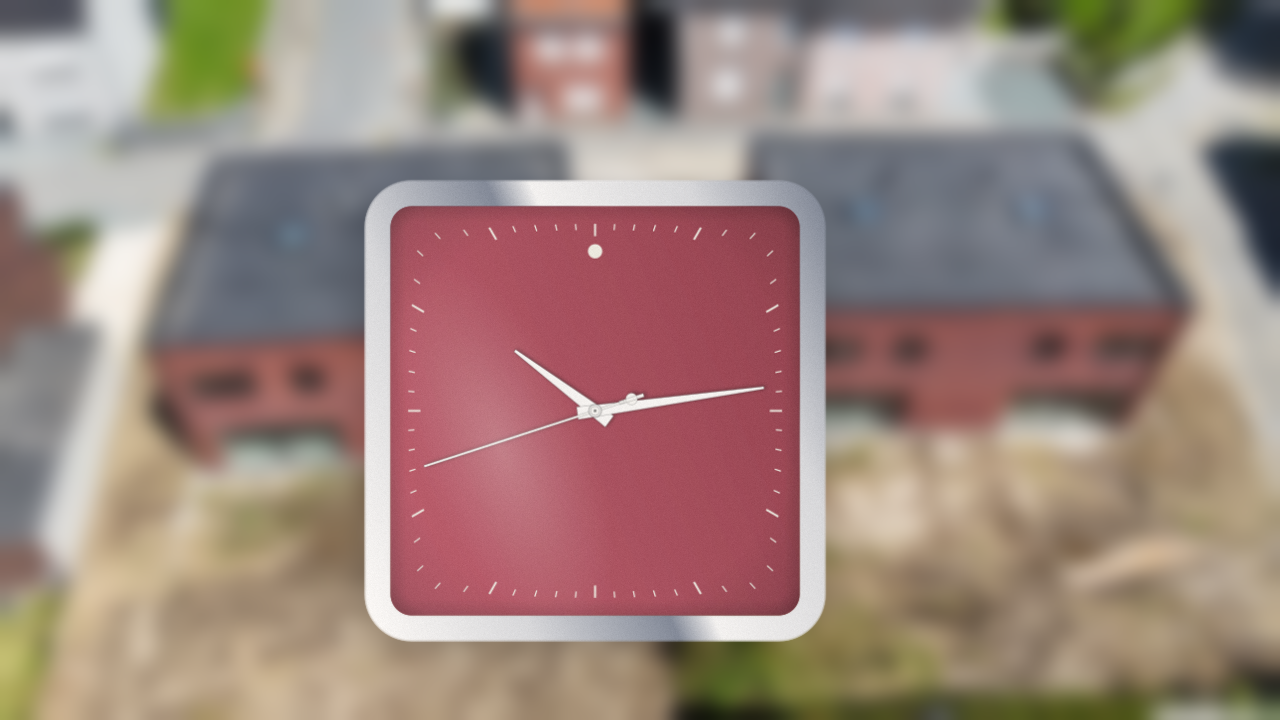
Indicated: 10,13,42
